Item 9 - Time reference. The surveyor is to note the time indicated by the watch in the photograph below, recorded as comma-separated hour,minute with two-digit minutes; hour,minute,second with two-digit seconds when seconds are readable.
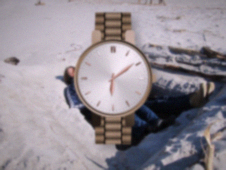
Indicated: 6,09
